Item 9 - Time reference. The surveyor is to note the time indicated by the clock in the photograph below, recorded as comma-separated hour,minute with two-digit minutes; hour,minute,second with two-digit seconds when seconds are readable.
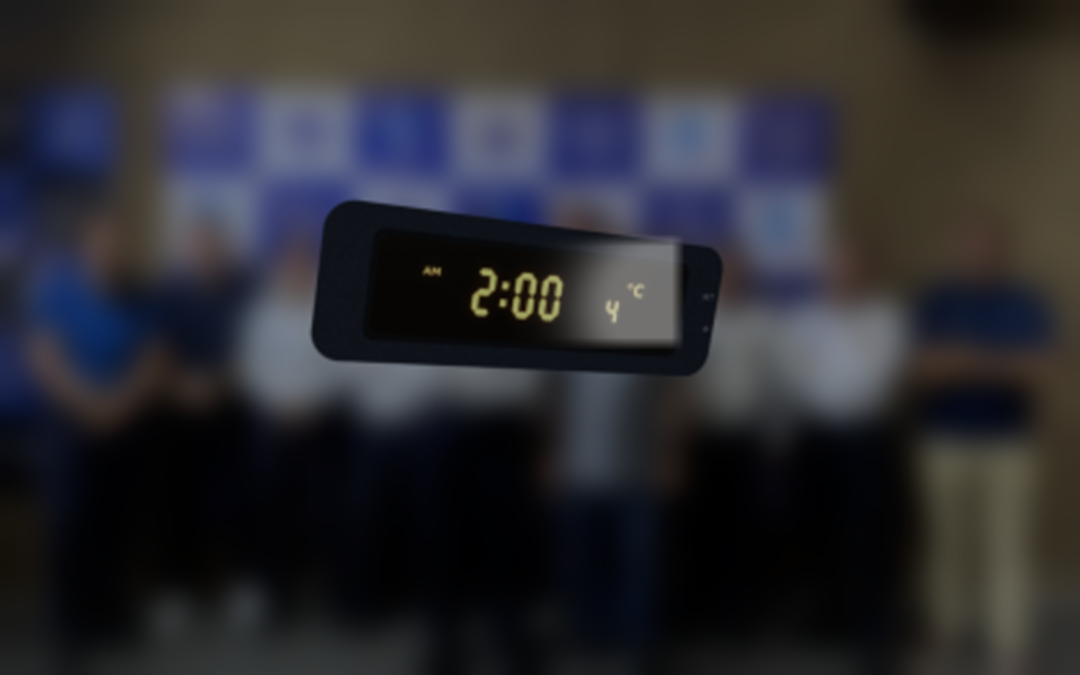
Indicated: 2,00
